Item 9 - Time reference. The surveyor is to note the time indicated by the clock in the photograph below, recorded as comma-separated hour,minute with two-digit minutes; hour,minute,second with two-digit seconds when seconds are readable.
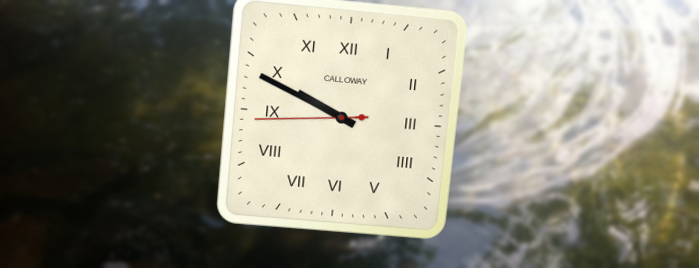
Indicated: 9,48,44
